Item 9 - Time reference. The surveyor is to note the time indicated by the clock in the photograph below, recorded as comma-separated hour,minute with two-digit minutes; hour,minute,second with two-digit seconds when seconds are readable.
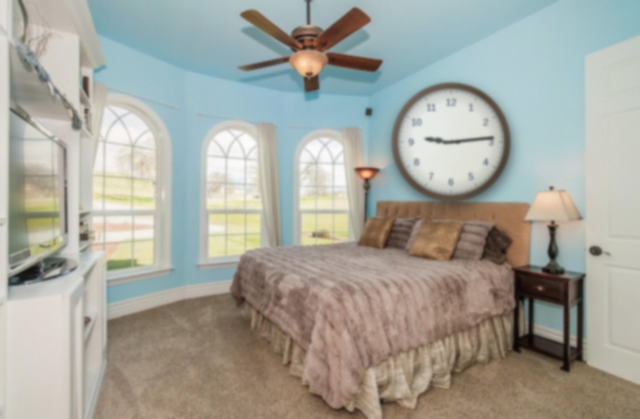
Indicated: 9,14
